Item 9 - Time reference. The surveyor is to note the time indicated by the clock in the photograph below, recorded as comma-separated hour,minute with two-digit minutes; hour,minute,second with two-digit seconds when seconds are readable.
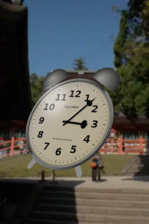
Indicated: 3,07
